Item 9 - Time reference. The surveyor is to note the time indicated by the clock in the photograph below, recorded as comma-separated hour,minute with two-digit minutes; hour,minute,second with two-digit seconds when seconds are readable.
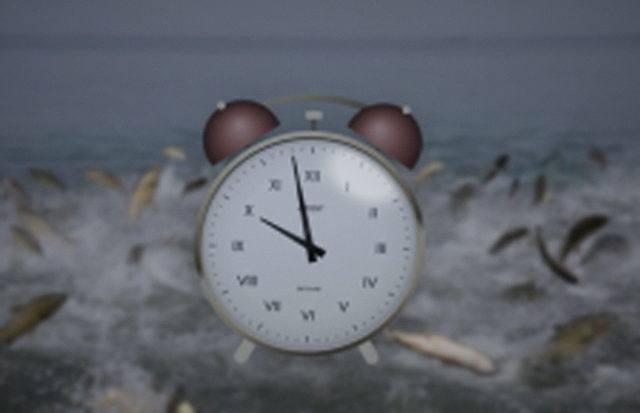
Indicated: 9,58
